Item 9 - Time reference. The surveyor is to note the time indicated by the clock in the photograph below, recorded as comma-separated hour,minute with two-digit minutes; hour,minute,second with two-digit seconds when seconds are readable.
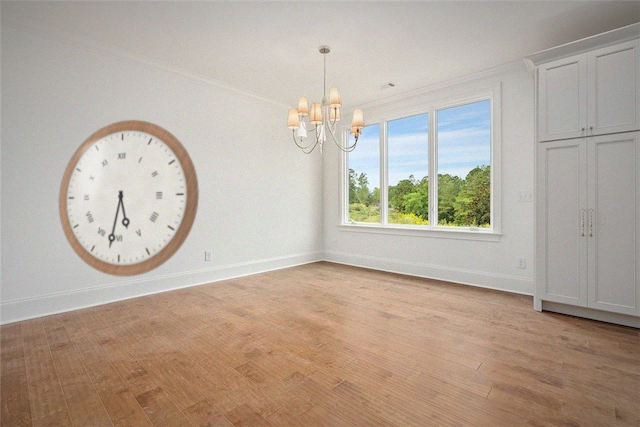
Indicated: 5,32
